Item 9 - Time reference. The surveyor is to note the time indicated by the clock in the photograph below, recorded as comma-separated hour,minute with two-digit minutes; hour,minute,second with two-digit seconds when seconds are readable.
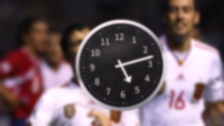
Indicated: 5,13
